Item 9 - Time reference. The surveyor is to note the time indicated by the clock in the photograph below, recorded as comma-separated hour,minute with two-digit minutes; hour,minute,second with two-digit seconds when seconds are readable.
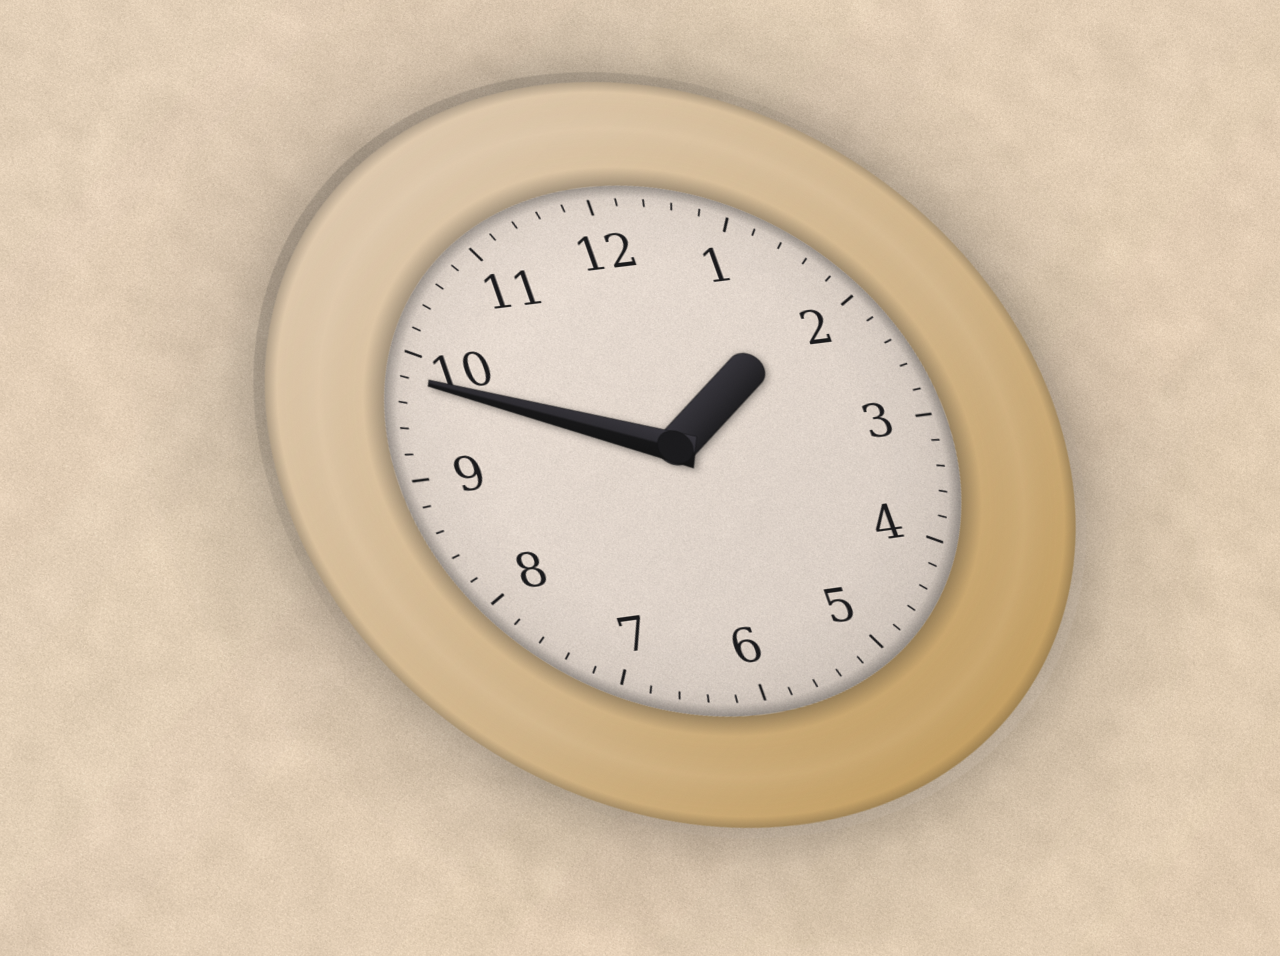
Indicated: 1,49
